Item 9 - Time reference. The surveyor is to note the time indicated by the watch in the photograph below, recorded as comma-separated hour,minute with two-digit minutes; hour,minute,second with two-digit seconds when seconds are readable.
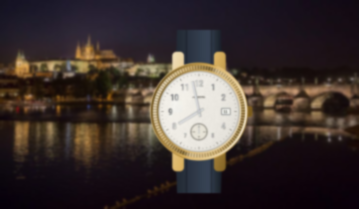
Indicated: 7,58
